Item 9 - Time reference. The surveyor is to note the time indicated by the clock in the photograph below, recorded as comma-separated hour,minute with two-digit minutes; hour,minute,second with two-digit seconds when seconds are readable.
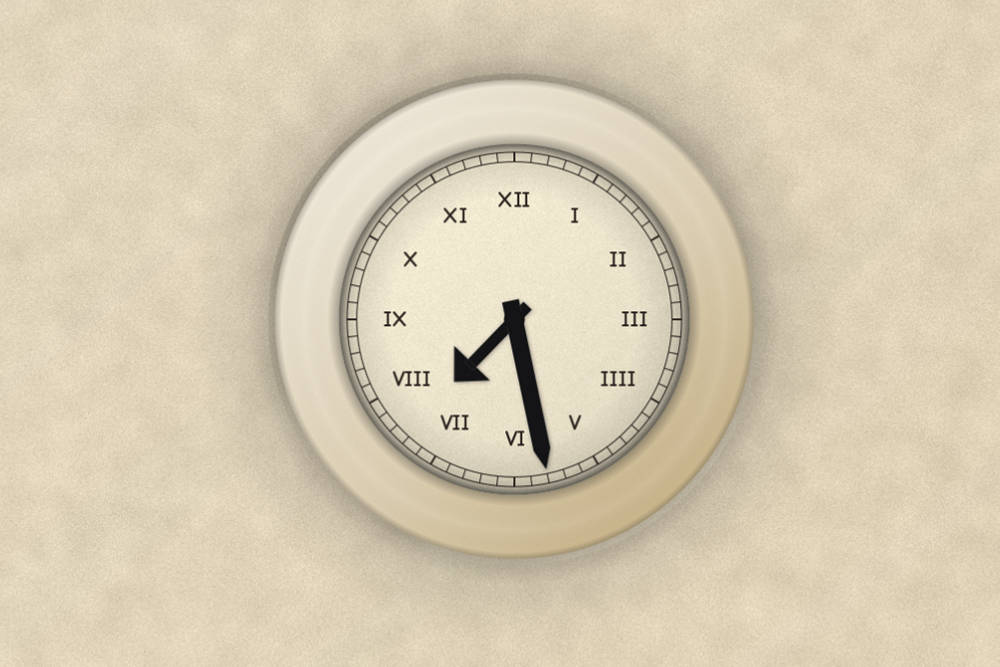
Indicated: 7,28
